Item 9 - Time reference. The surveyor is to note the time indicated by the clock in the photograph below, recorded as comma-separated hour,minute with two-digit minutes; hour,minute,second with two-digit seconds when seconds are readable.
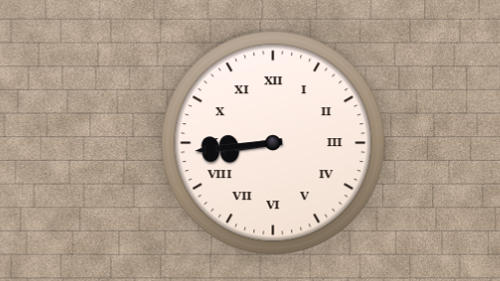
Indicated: 8,44
